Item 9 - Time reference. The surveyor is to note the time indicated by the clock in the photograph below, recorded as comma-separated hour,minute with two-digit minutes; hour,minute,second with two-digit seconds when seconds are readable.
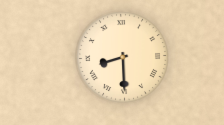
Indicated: 8,30
